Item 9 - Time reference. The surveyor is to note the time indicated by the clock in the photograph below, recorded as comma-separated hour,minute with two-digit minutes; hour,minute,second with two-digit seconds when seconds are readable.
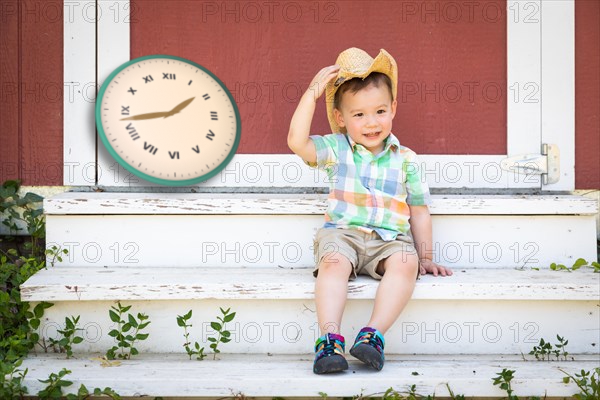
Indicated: 1,43
